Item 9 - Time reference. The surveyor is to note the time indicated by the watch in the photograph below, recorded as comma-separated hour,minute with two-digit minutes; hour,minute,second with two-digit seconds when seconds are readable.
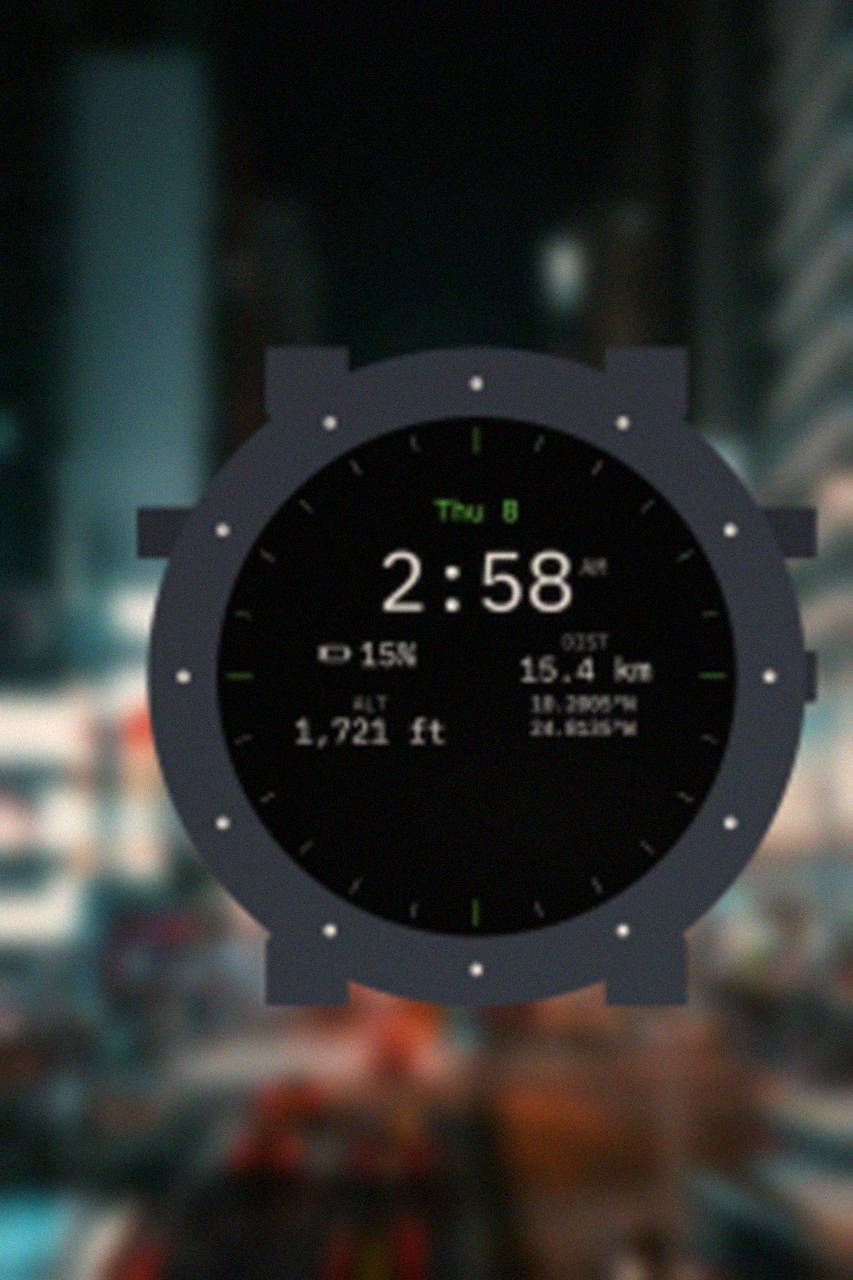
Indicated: 2,58
